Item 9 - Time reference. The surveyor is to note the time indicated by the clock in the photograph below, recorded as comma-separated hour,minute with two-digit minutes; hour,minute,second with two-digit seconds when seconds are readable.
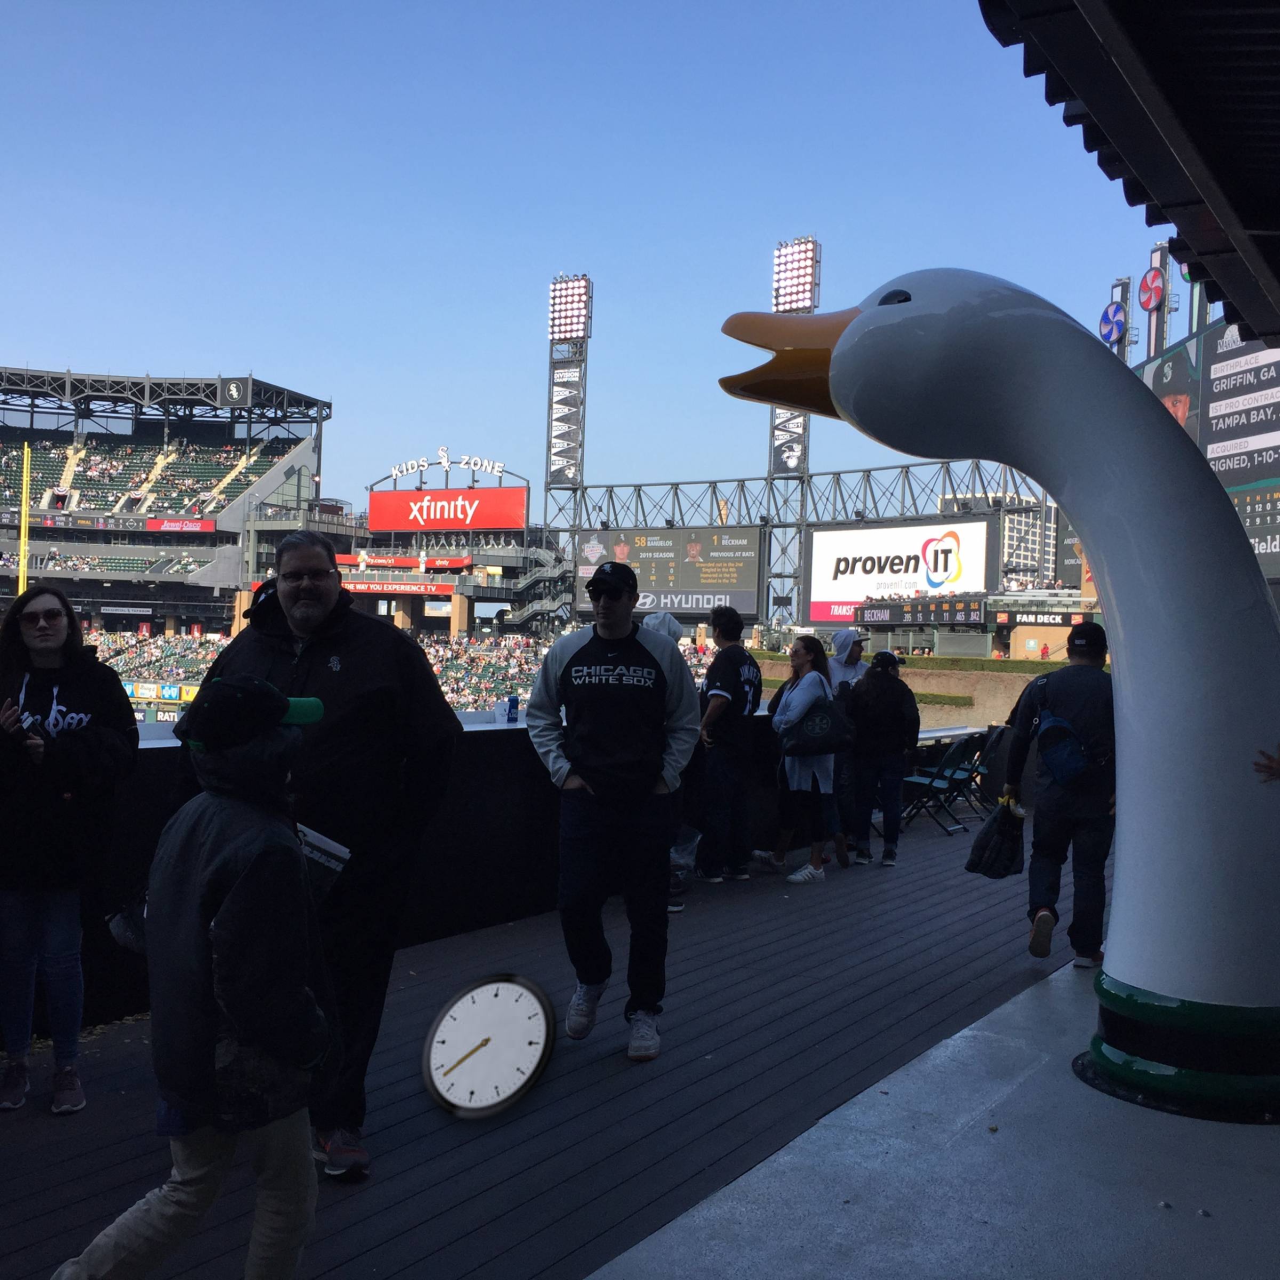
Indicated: 7,38
